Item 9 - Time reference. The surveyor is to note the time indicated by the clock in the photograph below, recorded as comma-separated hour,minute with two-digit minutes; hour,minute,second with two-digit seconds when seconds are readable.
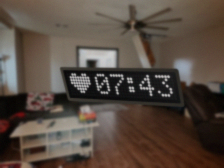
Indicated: 7,43
